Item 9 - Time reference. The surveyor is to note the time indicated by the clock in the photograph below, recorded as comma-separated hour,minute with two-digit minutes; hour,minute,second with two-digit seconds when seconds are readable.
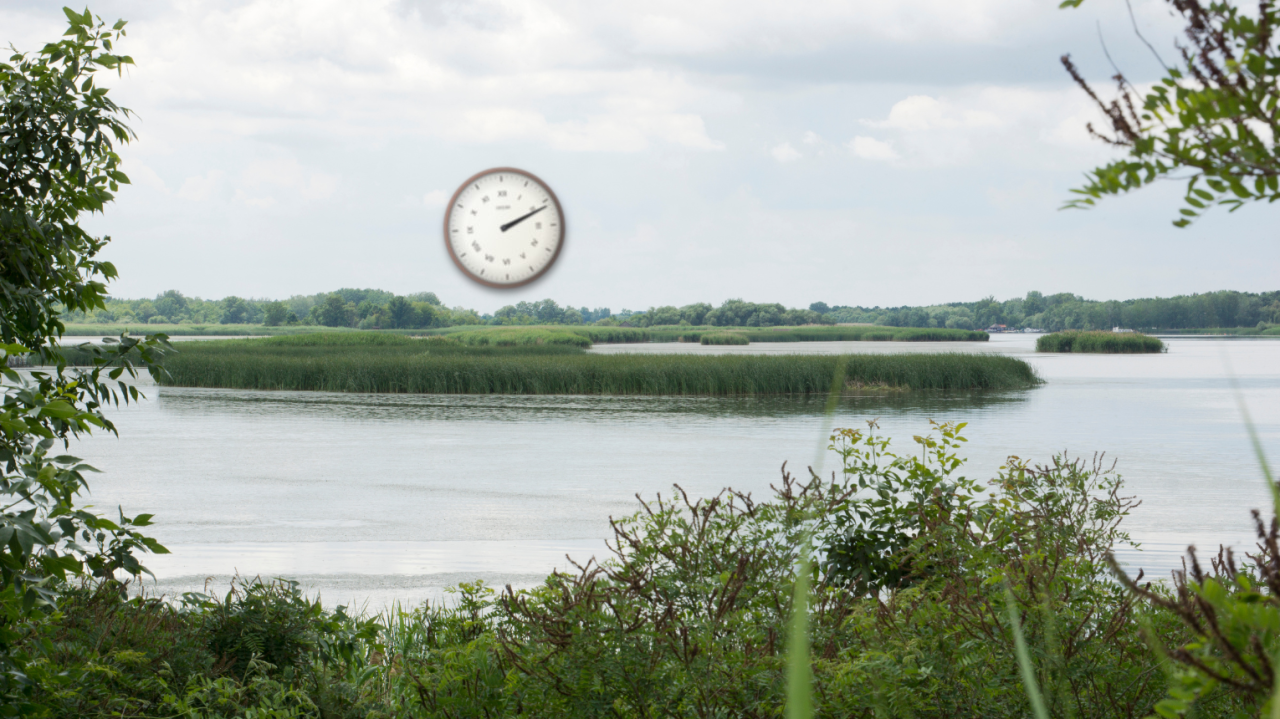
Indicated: 2,11
